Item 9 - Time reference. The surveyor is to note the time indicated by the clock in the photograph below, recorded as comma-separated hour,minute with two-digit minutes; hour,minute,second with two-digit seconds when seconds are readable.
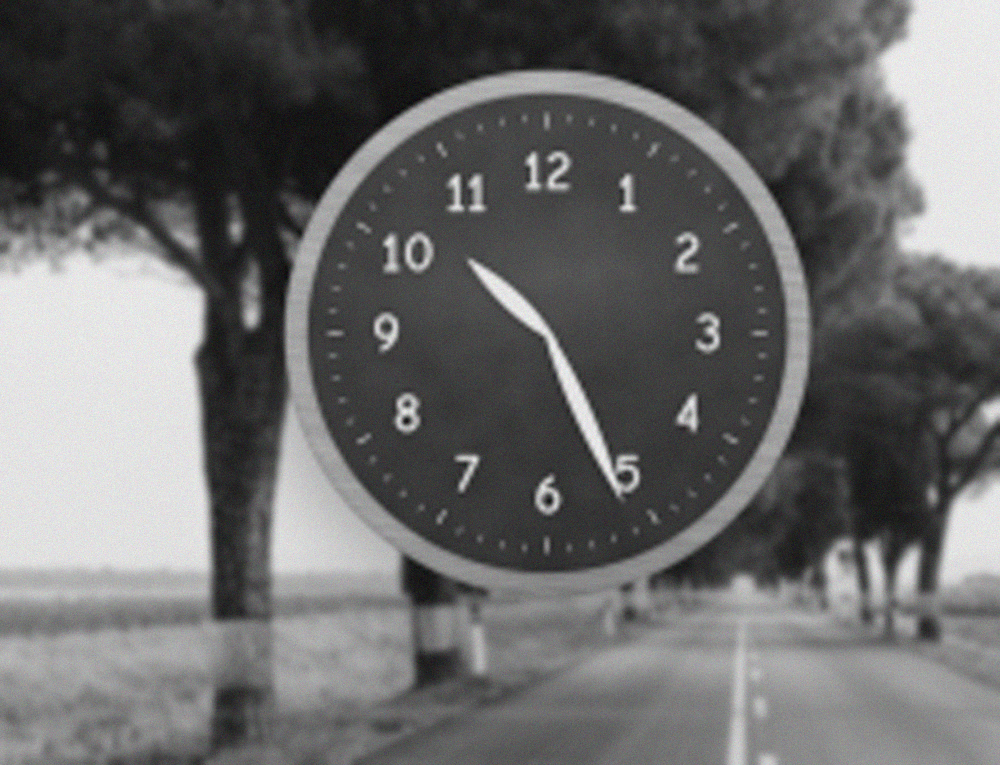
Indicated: 10,26
